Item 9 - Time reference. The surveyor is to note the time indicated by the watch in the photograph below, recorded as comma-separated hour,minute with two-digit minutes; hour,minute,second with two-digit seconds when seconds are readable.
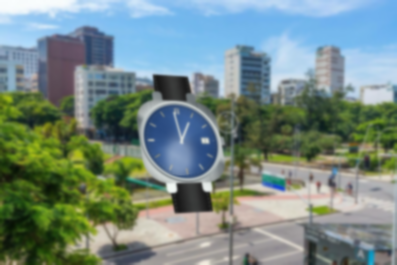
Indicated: 12,59
